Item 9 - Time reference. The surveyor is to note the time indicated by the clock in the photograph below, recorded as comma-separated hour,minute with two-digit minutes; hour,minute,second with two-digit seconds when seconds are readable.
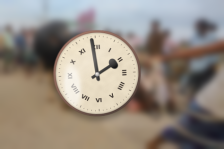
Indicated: 1,59
